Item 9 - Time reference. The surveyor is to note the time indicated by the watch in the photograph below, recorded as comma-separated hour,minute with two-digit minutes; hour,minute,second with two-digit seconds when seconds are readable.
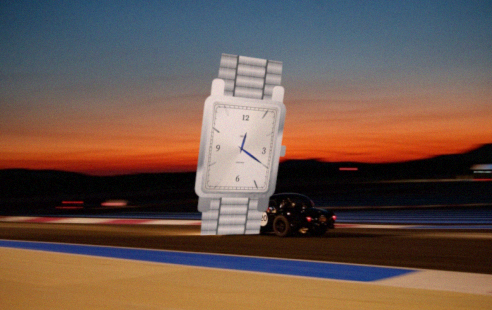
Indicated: 12,20
